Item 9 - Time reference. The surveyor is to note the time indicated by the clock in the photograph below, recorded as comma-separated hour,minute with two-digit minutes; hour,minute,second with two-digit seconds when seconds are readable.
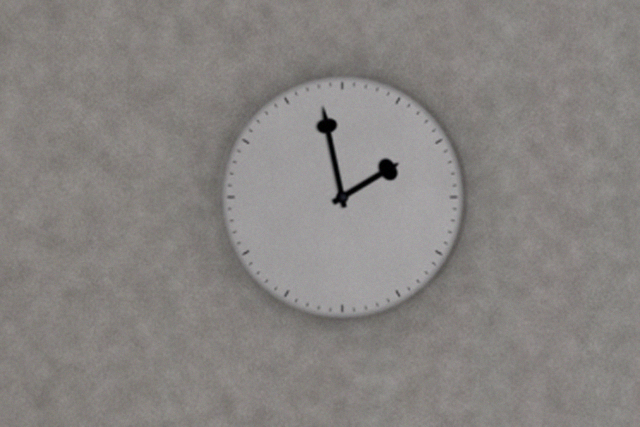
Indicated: 1,58
